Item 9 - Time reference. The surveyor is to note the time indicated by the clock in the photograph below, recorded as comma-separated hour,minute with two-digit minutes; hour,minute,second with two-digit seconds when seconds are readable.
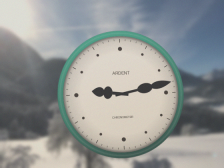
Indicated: 9,13
